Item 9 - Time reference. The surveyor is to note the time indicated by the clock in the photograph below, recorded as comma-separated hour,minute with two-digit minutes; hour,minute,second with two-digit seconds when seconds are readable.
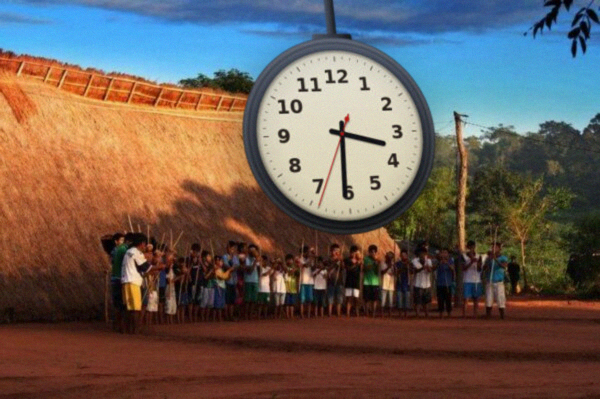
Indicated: 3,30,34
